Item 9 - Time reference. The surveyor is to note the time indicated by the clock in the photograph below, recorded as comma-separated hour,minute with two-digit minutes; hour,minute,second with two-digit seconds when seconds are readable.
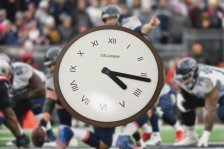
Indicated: 4,16
